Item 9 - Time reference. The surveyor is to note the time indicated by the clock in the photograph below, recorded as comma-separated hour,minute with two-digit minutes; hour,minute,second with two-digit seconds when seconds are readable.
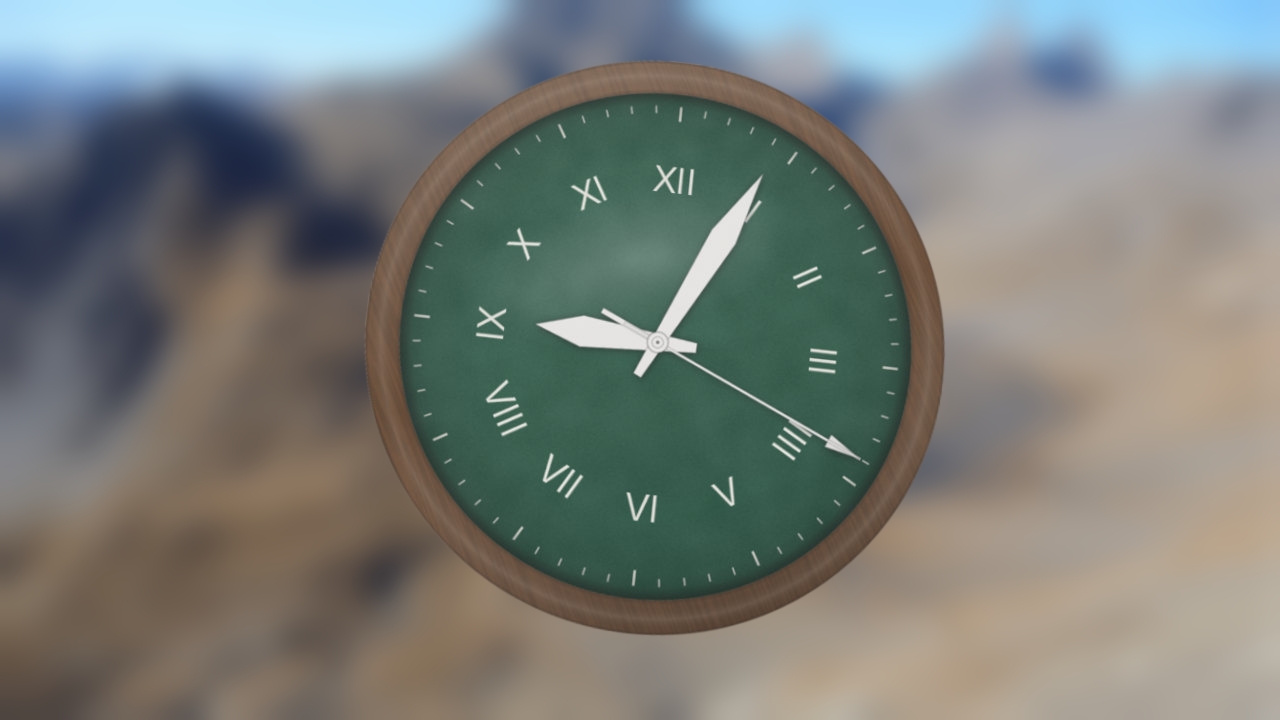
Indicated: 9,04,19
